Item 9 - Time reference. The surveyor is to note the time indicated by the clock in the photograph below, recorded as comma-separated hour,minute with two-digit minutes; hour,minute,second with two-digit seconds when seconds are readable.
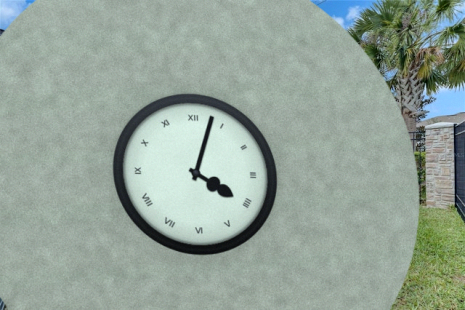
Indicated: 4,03
